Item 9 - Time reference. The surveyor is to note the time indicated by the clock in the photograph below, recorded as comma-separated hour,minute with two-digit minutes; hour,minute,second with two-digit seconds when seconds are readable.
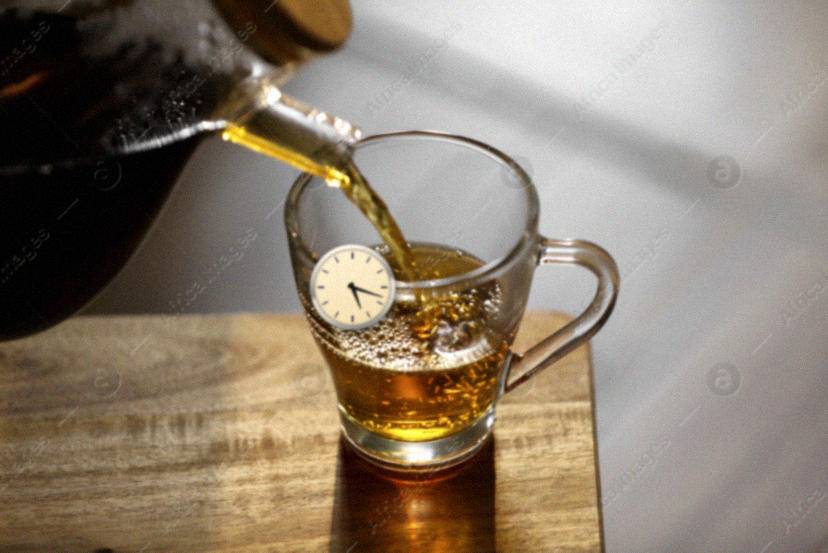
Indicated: 5,18
